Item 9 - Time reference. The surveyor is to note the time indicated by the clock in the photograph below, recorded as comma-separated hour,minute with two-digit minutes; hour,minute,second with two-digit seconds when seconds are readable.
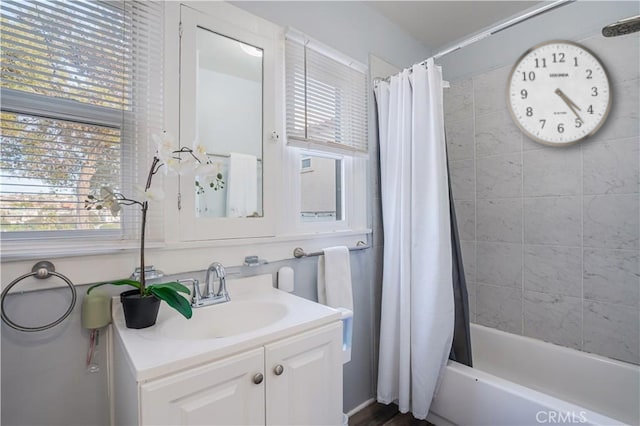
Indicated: 4,24
